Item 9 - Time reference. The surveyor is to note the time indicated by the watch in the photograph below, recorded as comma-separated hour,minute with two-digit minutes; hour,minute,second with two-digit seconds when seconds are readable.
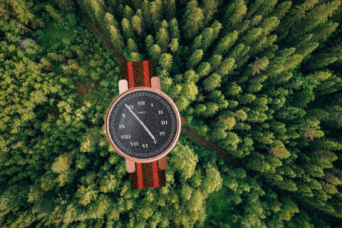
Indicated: 4,54
